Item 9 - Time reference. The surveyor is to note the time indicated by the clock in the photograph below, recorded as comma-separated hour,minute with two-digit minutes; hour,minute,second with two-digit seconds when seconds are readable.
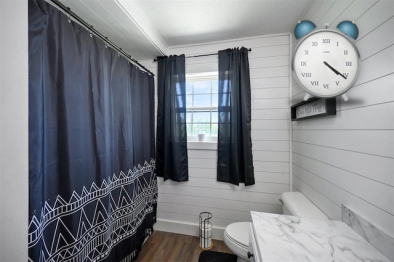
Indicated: 4,21
